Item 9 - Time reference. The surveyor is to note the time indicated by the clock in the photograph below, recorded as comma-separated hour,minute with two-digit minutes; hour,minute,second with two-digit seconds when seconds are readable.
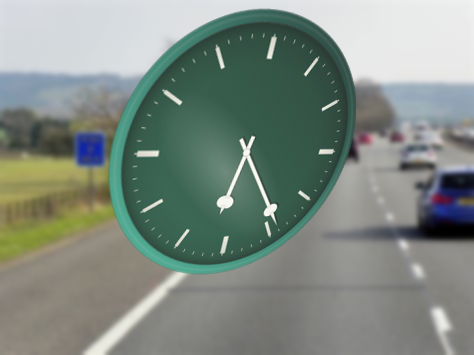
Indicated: 6,24
